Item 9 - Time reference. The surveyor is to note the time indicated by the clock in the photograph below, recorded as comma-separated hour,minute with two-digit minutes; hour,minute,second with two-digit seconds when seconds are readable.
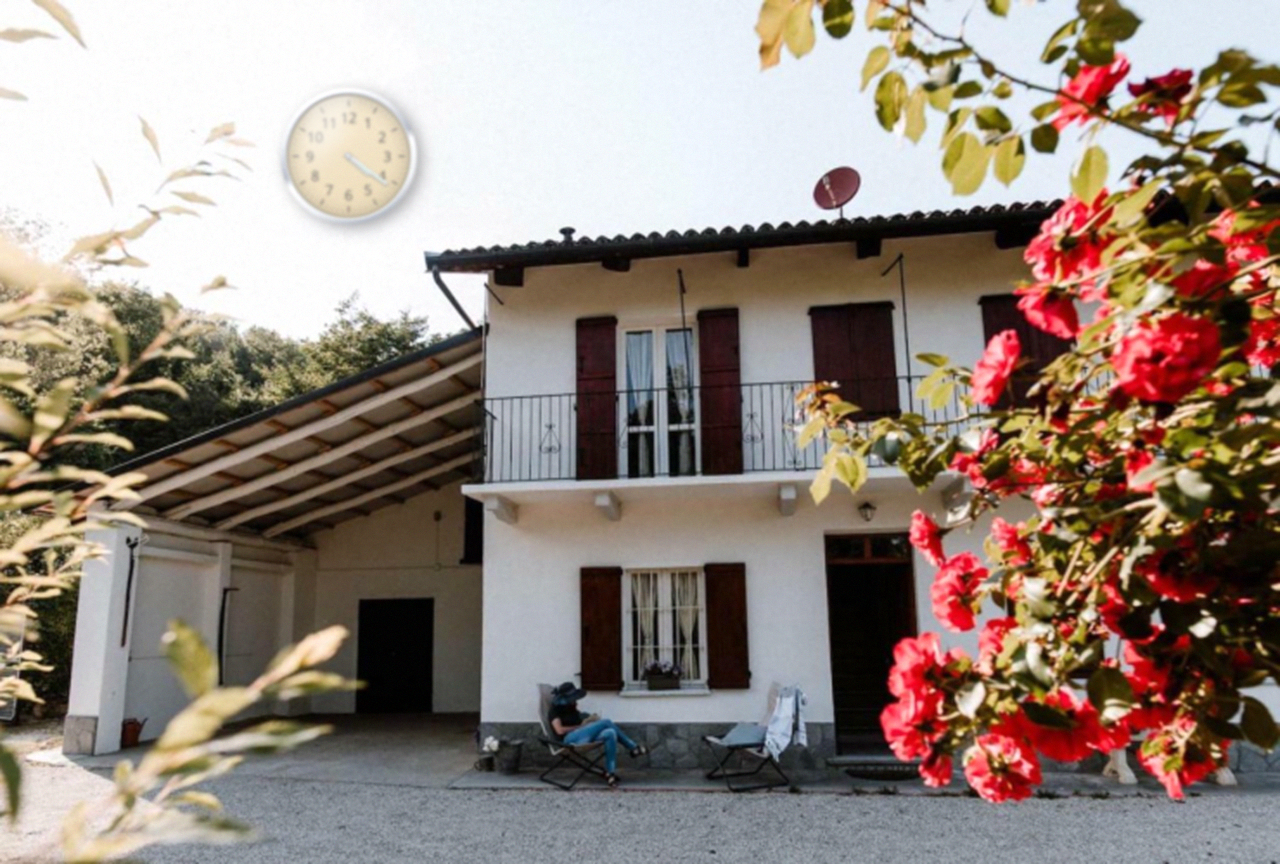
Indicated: 4,21
